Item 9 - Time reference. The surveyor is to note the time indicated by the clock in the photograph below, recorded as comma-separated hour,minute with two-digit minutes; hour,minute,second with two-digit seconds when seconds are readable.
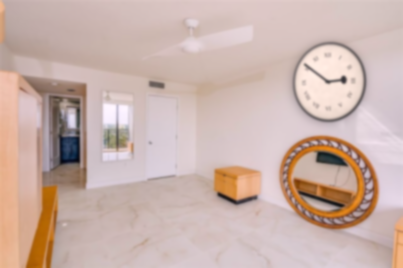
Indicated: 2,51
